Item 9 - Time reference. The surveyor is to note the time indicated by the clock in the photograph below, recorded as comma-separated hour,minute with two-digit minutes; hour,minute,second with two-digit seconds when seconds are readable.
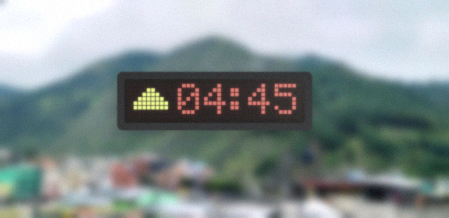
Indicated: 4,45
